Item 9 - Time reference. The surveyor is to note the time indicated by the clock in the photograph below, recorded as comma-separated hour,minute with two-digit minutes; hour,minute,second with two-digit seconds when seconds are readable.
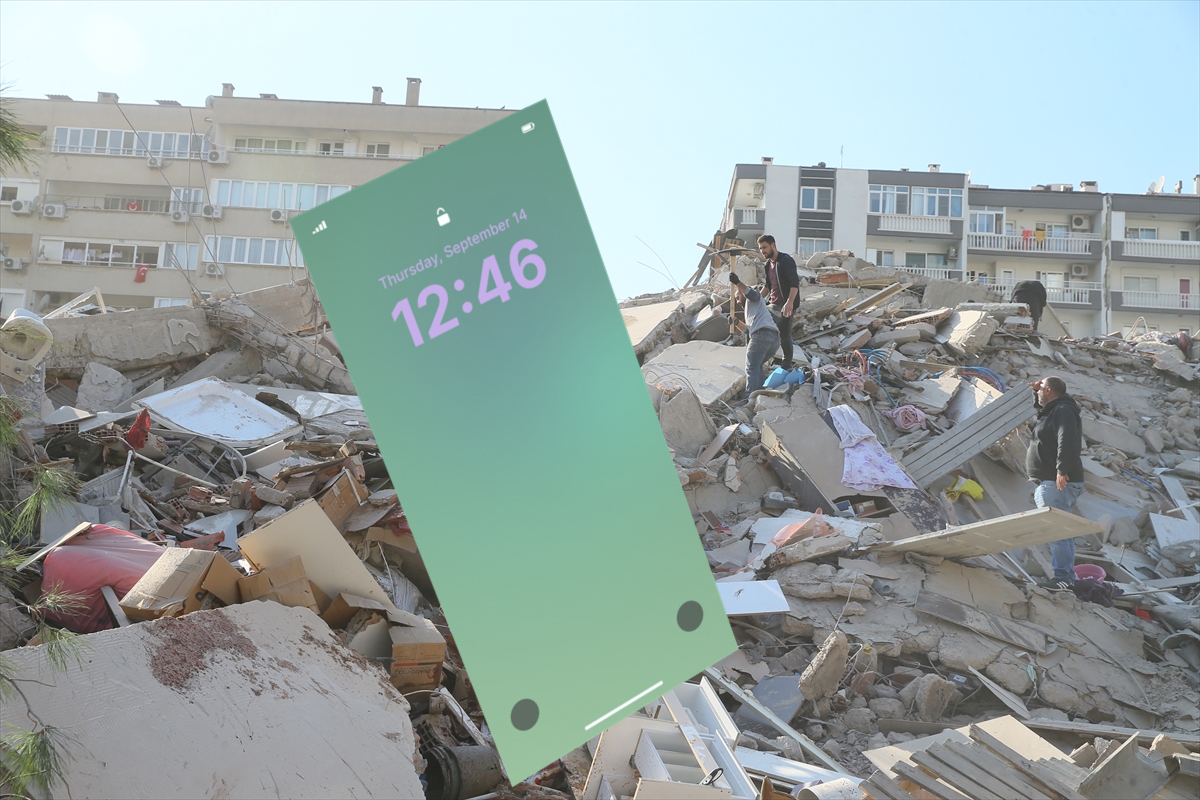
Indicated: 12,46
